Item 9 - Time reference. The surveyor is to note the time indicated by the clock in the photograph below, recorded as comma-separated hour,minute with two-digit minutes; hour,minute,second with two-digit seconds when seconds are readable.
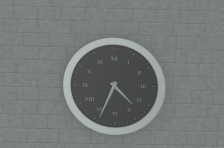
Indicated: 4,34
